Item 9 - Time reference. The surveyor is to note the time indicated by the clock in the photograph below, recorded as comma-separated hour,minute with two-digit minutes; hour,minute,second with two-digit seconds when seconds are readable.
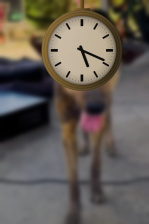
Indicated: 5,19
